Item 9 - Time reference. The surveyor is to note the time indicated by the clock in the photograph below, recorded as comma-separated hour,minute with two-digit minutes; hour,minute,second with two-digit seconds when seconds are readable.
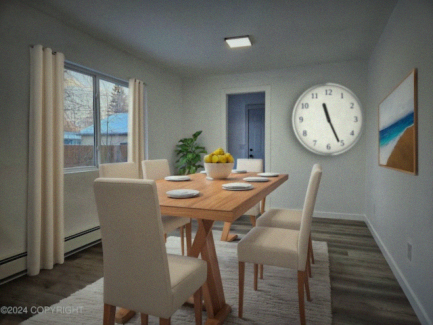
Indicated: 11,26
